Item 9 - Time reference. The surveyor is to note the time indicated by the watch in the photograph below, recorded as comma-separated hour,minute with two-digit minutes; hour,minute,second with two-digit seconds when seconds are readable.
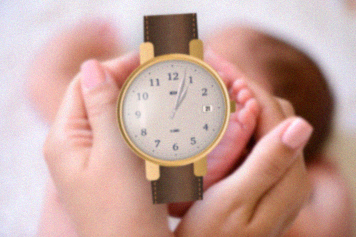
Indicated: 1,03
